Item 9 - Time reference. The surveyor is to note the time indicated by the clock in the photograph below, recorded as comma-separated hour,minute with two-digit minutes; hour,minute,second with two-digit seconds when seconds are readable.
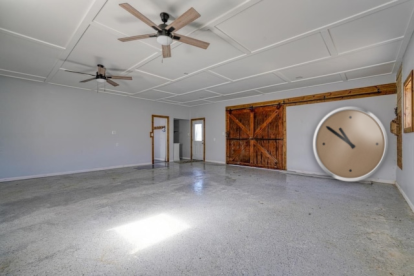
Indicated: 10,51
